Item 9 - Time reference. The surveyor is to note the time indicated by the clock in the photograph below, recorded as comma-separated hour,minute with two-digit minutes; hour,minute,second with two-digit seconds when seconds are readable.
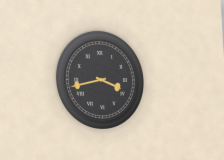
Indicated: 3,43
